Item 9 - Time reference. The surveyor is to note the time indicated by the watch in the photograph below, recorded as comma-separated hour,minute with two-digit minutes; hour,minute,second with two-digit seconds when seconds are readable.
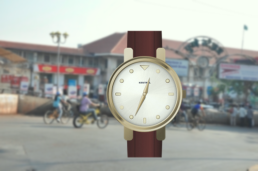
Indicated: 12,34
